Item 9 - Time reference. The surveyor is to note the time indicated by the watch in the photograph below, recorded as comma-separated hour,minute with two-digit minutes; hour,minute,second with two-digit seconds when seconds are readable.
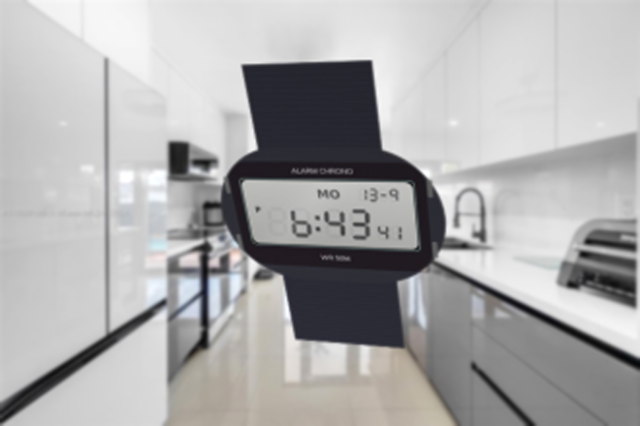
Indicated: 6,43,41
